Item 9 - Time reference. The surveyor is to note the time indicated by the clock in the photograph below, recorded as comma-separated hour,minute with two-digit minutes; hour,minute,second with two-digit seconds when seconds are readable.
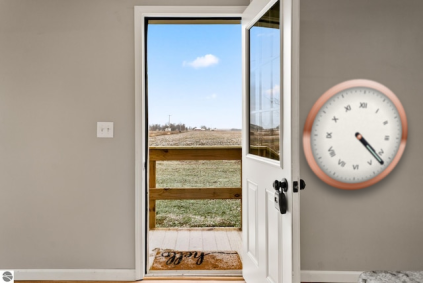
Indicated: 4,22
